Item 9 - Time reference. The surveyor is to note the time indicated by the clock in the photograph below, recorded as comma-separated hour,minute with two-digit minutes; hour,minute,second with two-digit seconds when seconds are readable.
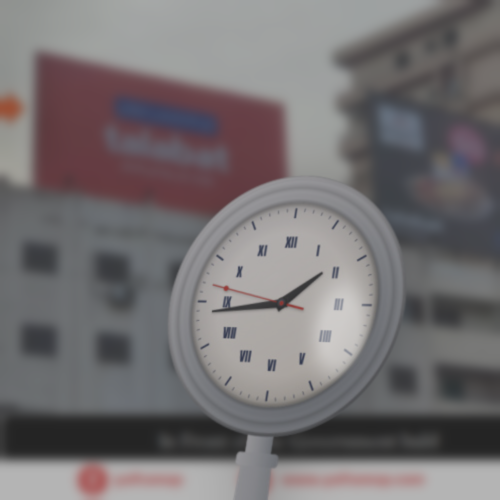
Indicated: 1,43,47
